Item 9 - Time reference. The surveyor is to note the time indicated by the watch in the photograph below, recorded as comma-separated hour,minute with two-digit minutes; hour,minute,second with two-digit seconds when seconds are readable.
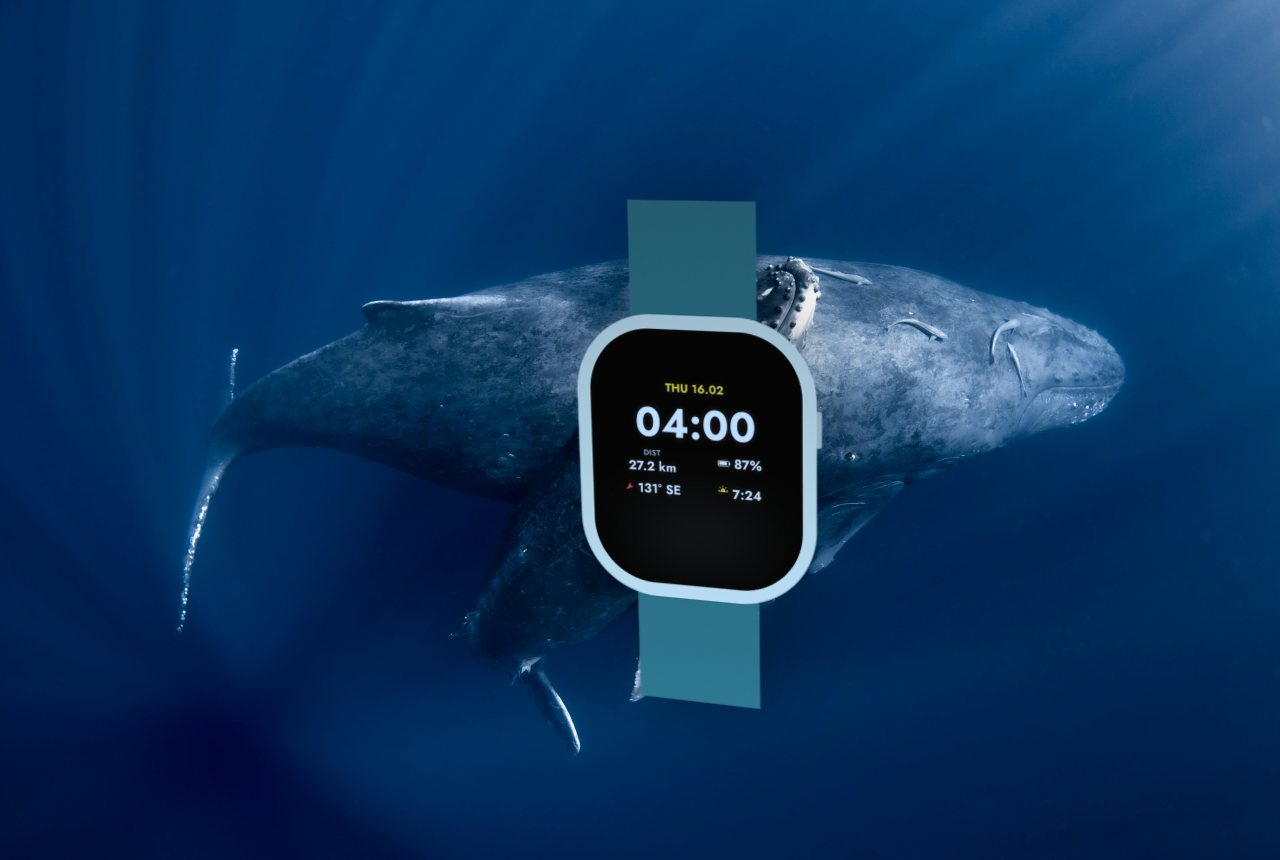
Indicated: 4,00
